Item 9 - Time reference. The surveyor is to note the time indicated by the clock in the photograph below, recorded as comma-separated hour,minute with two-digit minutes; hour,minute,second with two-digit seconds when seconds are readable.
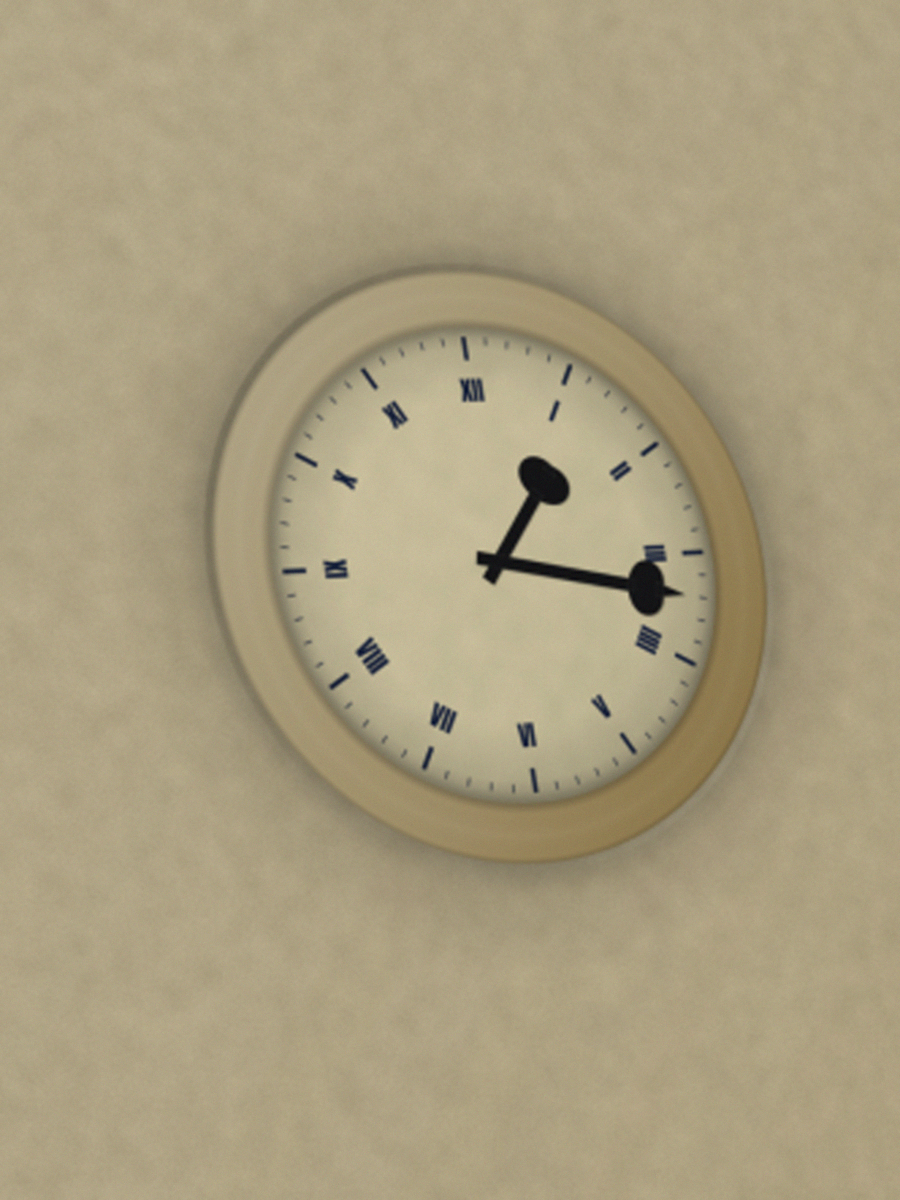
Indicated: 1,17
